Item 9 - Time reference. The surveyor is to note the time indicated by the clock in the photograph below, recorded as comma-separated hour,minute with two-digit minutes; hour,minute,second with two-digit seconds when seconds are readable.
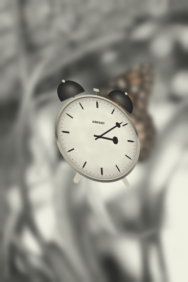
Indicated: 3,09
